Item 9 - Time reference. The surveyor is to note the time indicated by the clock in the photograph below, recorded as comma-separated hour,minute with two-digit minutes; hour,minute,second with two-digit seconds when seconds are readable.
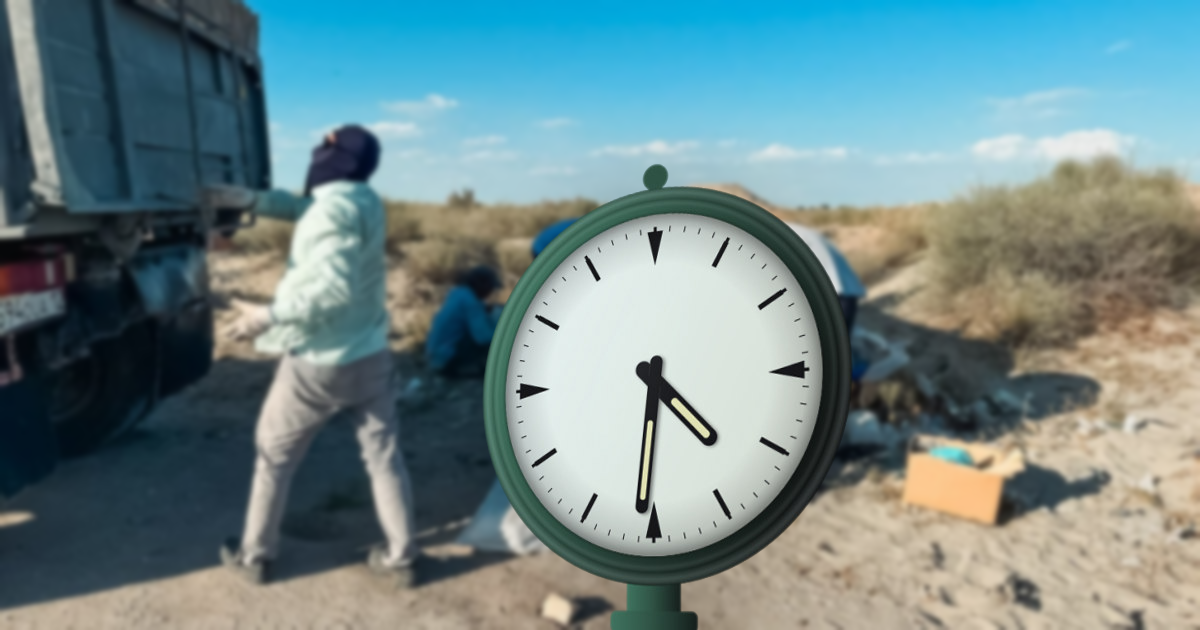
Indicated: 4,31
